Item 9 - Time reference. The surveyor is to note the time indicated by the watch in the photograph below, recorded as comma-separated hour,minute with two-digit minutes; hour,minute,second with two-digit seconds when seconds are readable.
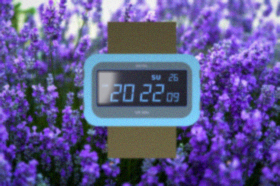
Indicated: 20,22
